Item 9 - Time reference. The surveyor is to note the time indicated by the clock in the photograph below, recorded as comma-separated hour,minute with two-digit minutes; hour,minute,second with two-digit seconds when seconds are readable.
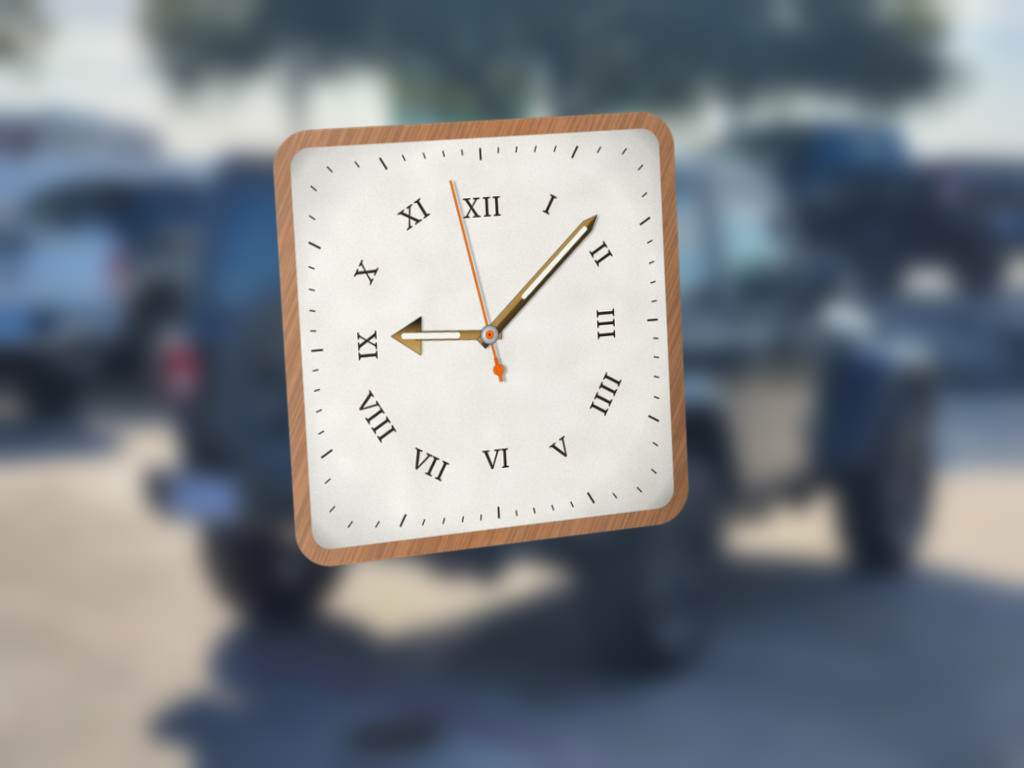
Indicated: 9,07,58
